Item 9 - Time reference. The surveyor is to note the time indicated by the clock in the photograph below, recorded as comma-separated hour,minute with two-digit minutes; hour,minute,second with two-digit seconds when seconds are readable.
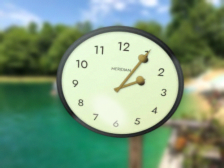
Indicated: 2,05
